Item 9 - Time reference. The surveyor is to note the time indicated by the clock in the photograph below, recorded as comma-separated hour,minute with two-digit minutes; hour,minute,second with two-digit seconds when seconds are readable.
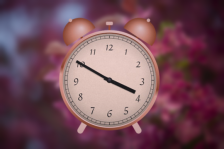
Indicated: 3,50
